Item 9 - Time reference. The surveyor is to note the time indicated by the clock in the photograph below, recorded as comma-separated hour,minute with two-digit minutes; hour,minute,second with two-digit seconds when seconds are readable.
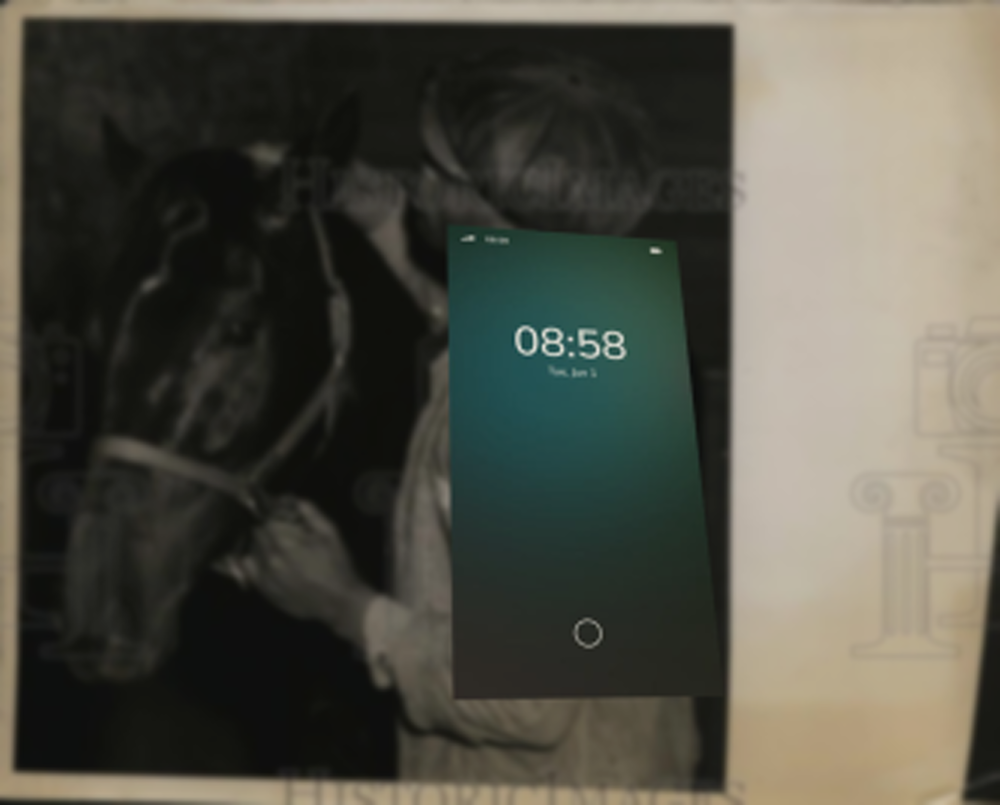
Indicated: 8,58
